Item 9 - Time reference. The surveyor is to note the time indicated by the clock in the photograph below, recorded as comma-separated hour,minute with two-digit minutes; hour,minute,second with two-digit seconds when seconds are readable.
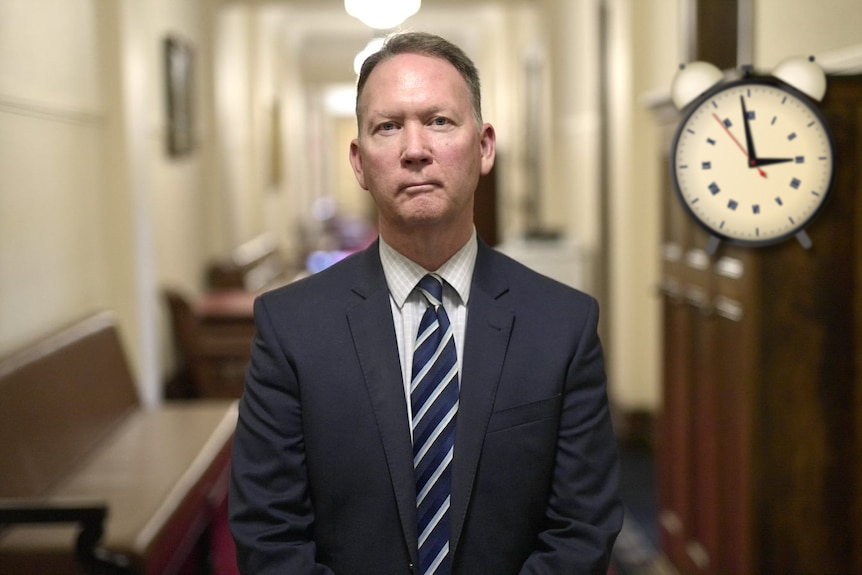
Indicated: 2,58,54
